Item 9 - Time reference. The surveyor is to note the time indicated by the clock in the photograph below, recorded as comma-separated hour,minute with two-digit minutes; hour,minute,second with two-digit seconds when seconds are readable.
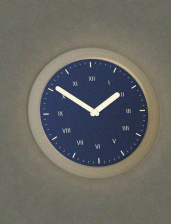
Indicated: 1,51
